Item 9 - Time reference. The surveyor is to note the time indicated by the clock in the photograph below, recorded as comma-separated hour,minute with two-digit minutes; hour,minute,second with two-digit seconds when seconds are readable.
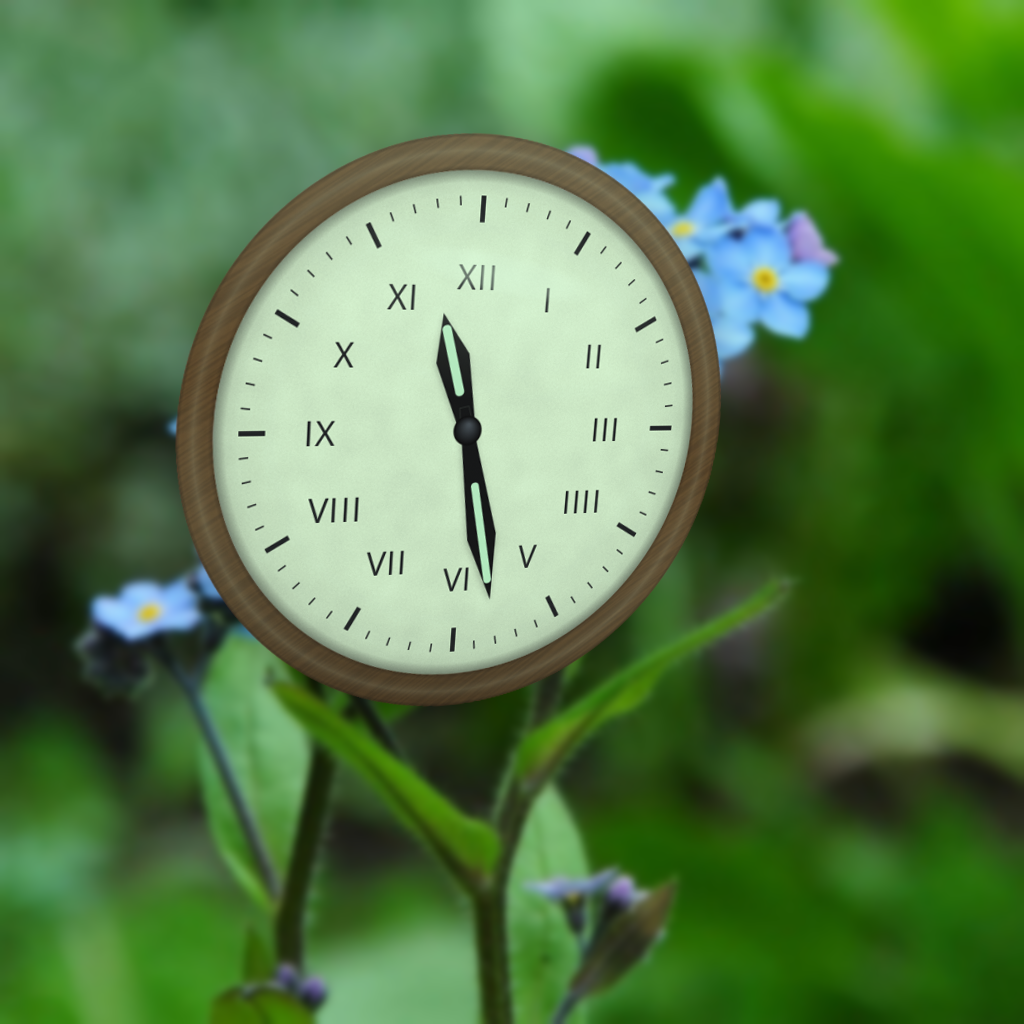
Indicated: 11,28
